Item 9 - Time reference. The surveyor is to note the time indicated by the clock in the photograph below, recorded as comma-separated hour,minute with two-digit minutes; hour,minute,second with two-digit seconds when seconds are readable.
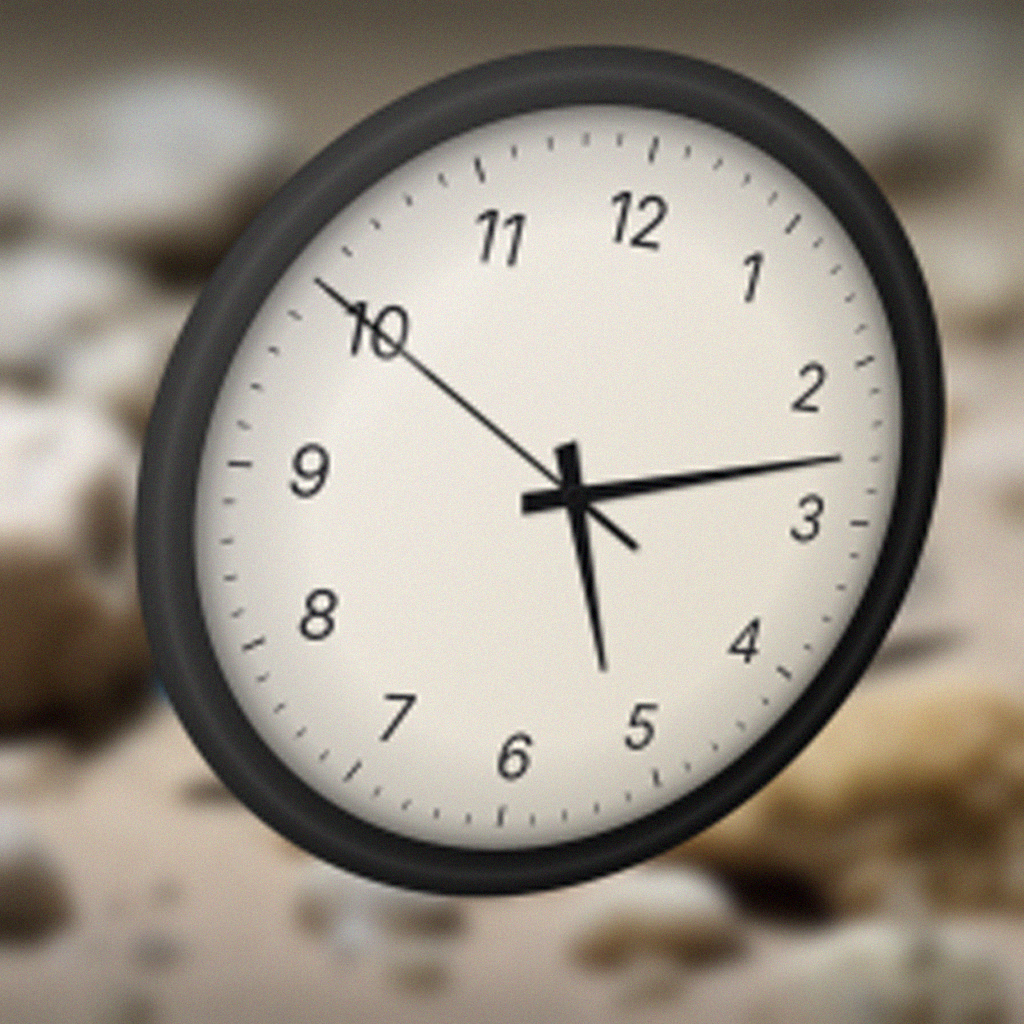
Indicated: 5,12,50
